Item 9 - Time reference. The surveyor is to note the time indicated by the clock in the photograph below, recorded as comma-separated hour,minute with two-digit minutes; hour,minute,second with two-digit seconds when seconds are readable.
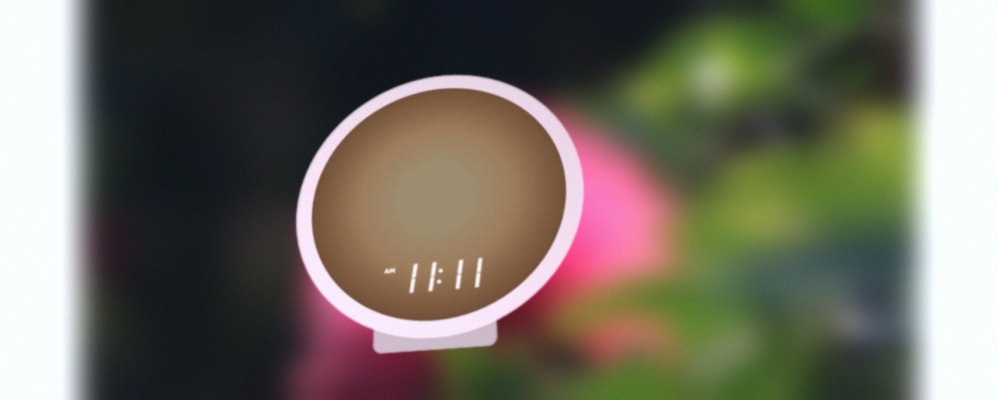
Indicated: 11,11
